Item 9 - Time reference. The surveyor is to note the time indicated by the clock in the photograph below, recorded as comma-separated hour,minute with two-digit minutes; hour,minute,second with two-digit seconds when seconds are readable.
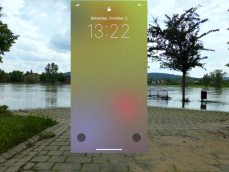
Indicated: 13,22
